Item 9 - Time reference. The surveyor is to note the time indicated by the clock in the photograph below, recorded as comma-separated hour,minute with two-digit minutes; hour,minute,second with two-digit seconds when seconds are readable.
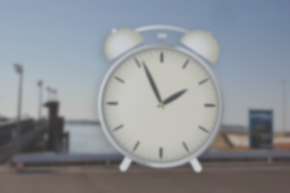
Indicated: 1,56
